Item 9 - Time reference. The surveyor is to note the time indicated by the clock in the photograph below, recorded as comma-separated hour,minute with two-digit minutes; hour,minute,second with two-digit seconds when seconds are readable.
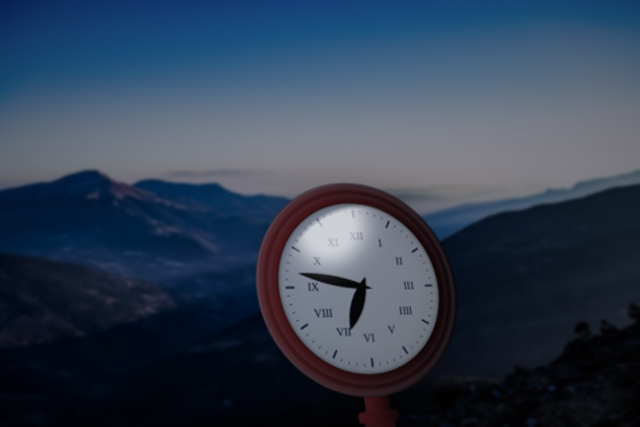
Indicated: 6,47
